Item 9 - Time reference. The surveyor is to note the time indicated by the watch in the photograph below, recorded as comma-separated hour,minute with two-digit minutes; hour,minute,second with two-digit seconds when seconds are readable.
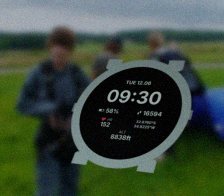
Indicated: 9,30
